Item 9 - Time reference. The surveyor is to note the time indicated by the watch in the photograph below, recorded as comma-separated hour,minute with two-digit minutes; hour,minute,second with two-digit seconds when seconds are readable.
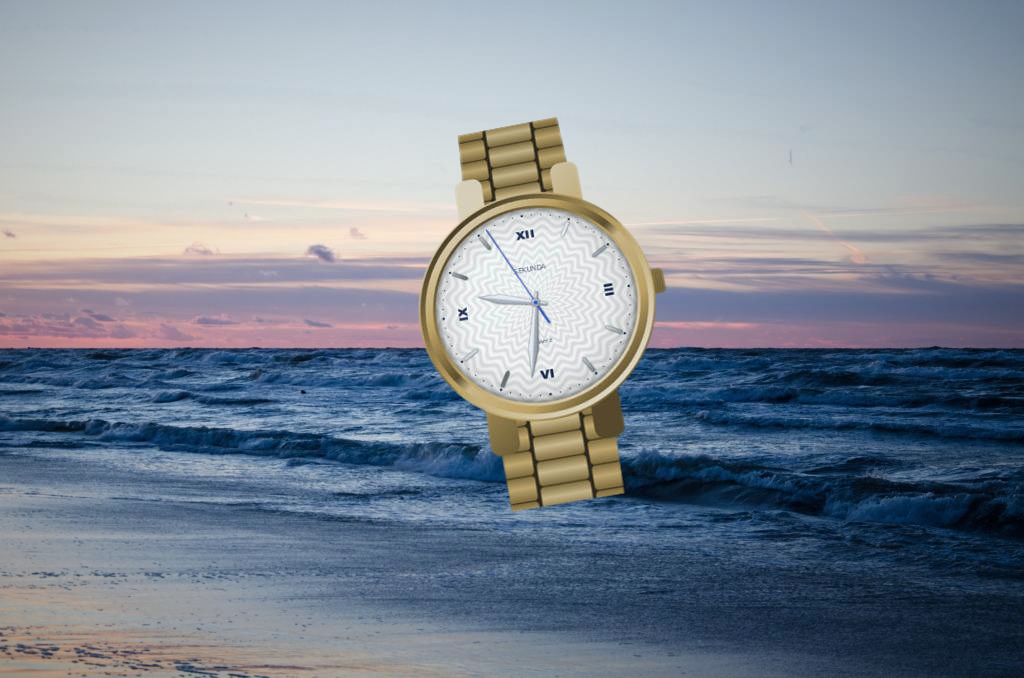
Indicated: 9,31,56
